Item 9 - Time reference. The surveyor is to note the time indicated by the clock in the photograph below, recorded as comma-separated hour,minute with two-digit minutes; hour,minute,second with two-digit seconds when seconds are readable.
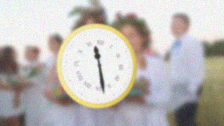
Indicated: 11,28
